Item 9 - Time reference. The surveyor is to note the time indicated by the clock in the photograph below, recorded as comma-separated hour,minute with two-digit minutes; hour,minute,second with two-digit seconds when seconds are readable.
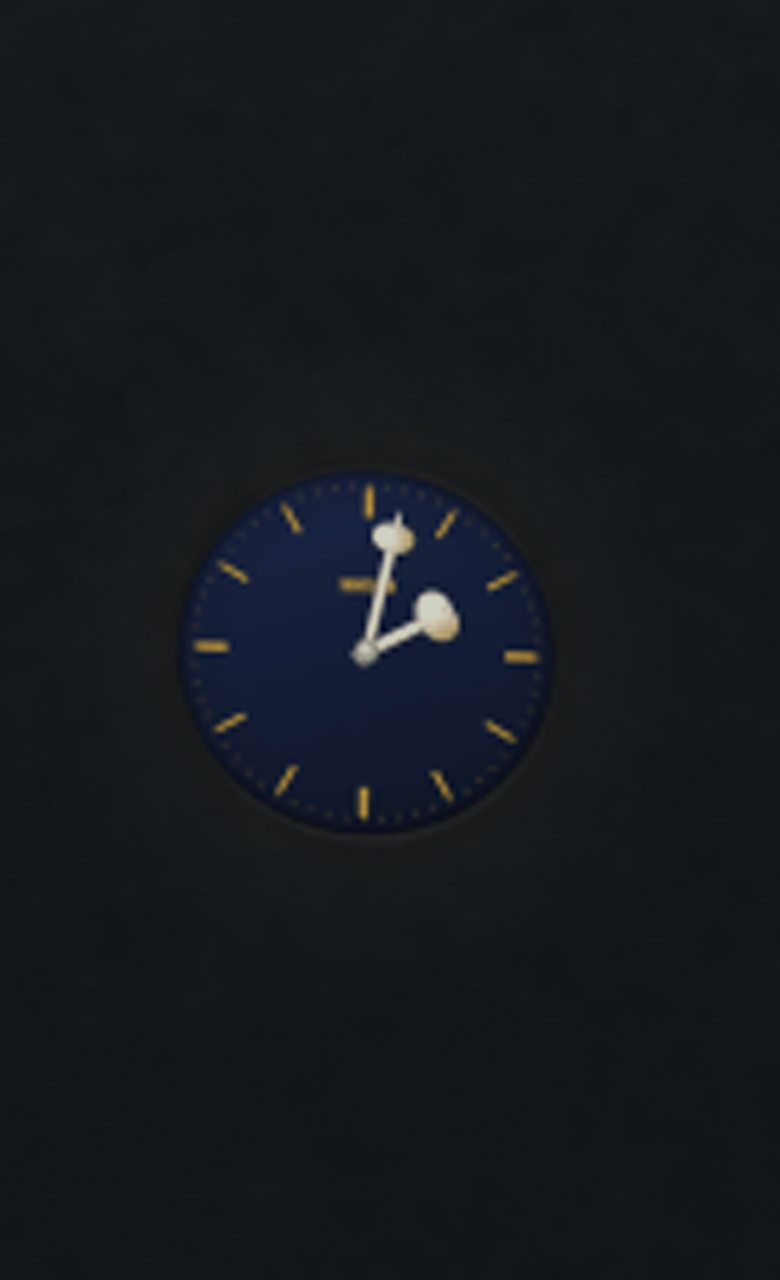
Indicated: 2,02
